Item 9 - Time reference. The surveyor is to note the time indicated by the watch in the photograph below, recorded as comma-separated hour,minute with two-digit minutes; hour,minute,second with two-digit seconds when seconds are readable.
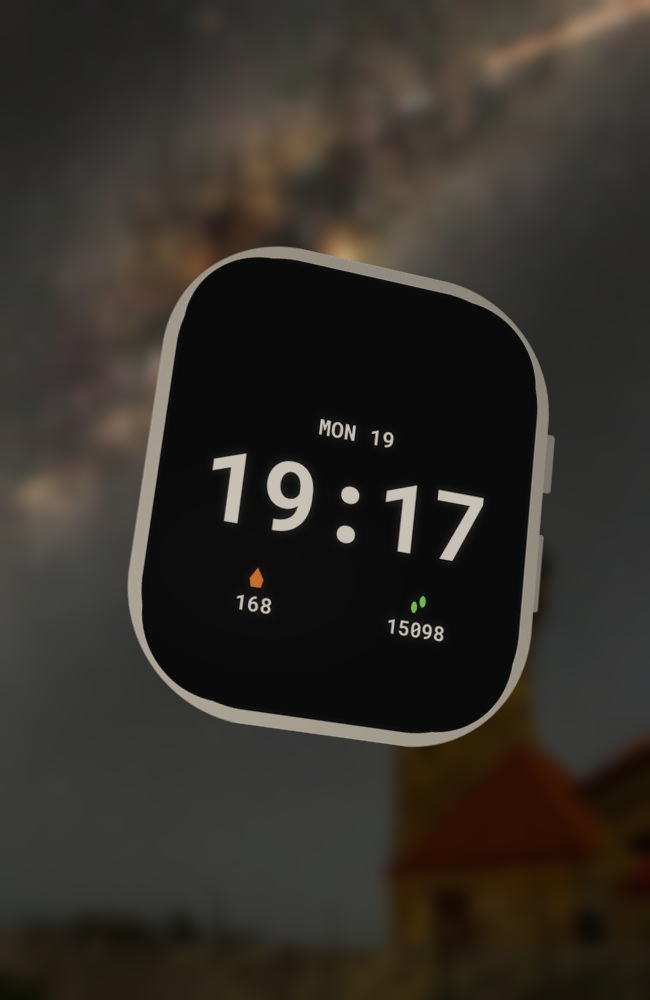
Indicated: 19,17
